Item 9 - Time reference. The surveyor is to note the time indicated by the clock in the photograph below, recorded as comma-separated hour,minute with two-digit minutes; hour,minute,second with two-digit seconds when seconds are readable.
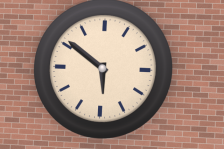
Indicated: 5,51
